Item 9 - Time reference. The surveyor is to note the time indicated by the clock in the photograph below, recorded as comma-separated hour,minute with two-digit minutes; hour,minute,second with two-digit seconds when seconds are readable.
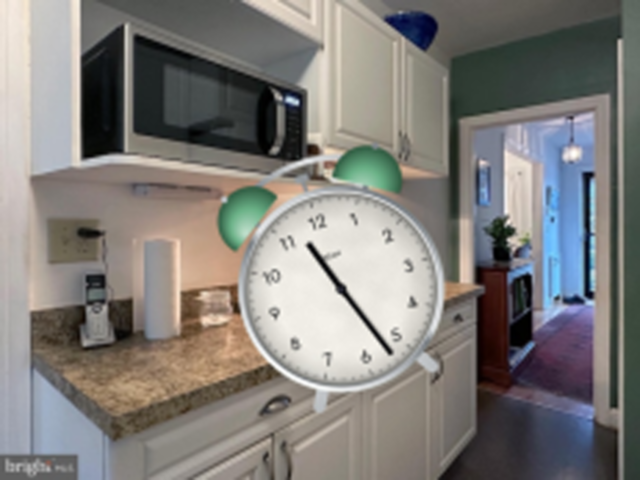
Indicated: 11,27
